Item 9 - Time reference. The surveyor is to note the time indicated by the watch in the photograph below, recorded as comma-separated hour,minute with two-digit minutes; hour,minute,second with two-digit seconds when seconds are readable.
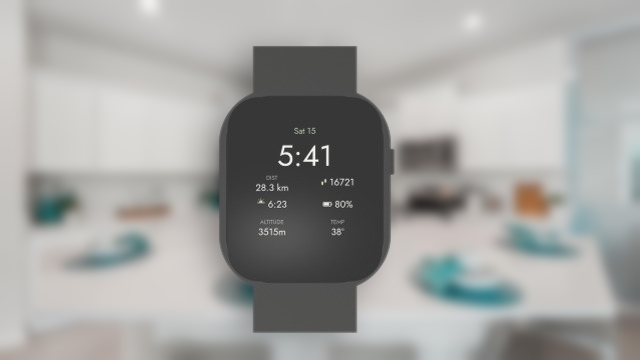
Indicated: 5,41
